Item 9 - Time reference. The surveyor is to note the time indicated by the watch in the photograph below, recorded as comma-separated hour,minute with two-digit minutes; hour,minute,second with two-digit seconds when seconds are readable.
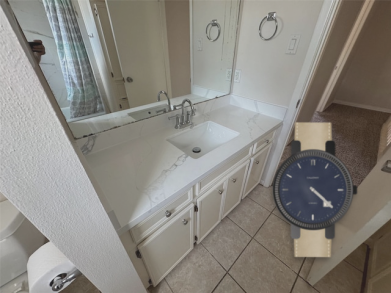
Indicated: 4,22
